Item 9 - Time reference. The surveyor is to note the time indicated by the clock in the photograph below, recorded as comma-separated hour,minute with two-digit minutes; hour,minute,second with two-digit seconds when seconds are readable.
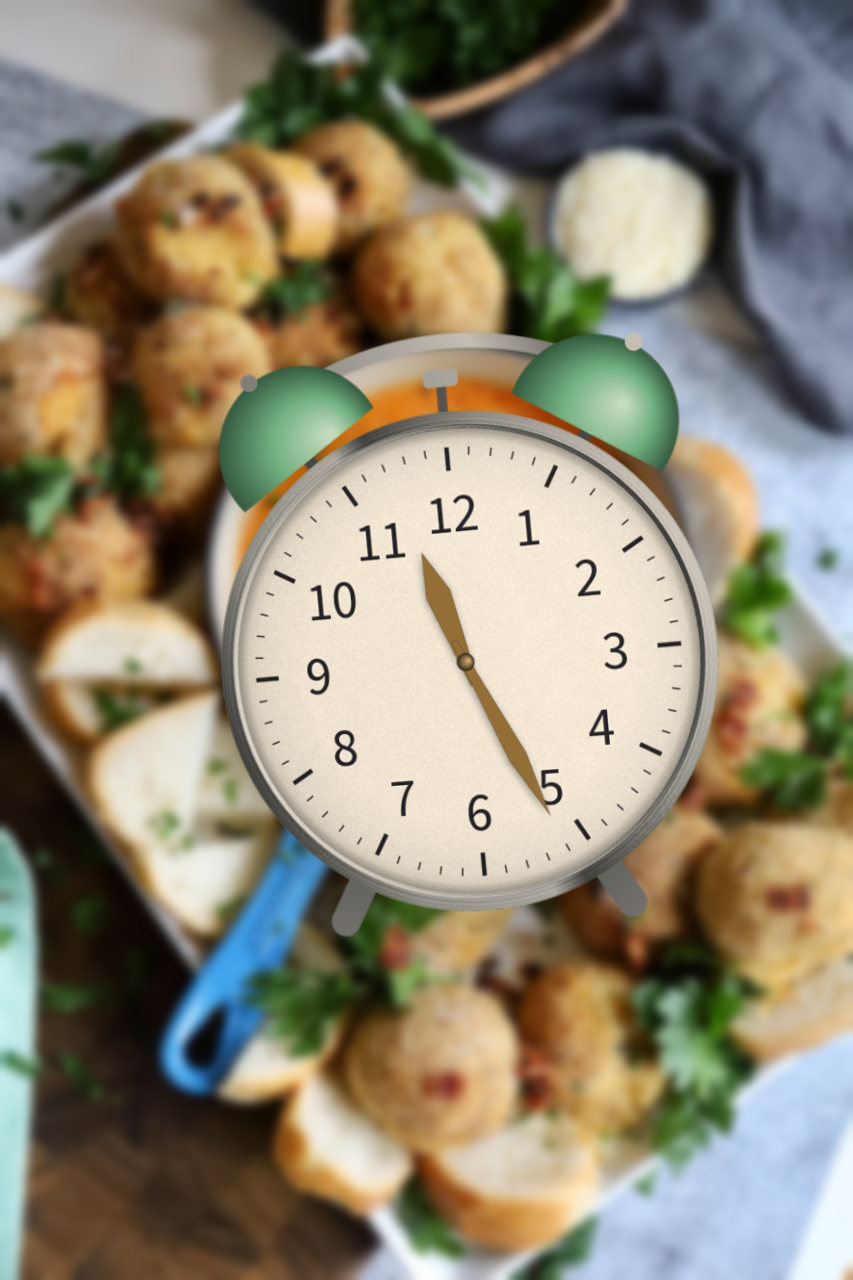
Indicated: 11,26
